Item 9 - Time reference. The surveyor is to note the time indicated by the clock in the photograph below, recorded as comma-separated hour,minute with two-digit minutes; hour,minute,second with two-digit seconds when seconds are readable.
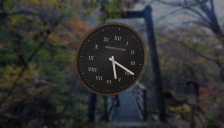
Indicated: 5,19
